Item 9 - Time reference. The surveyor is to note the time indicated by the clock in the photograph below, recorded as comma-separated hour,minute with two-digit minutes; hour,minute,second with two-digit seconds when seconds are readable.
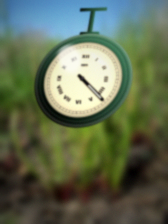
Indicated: 4,22
